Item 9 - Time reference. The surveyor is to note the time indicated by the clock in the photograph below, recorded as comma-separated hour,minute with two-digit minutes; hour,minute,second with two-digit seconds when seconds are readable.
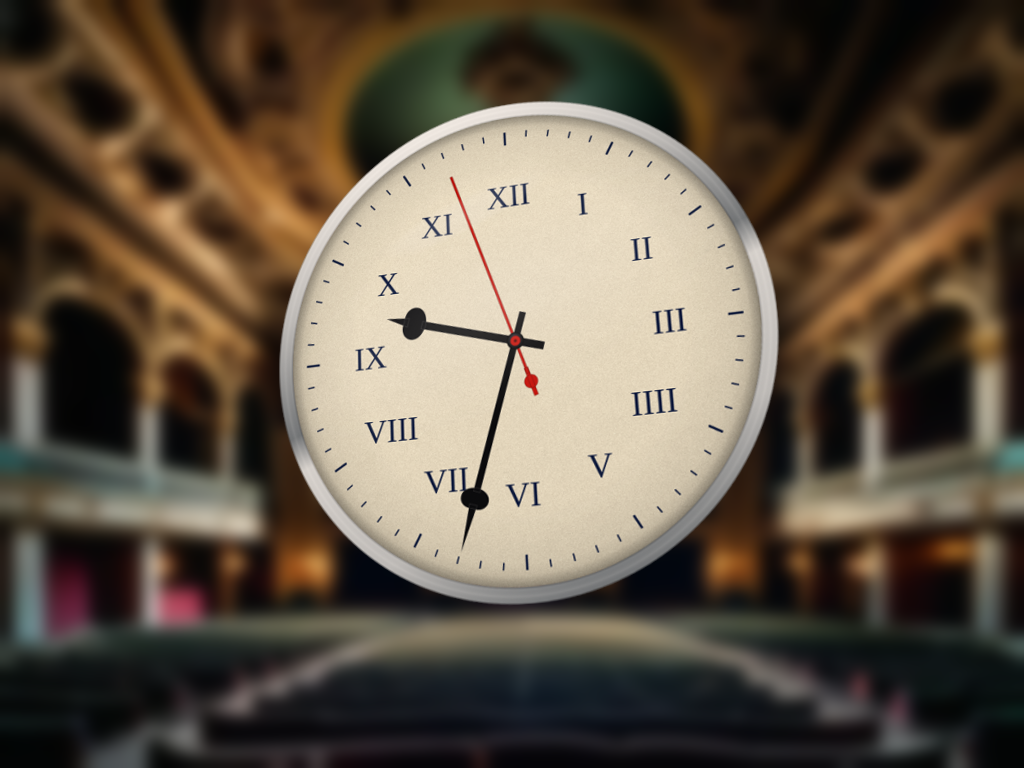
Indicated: 9,32,57
